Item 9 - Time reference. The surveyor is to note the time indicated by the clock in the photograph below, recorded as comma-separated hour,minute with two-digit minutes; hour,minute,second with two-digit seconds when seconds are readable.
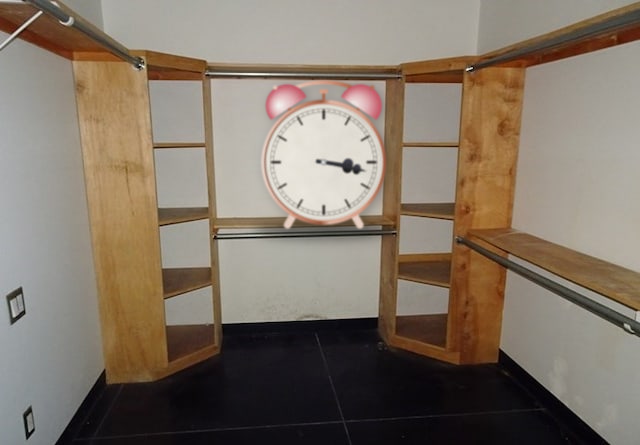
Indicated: 3,17
